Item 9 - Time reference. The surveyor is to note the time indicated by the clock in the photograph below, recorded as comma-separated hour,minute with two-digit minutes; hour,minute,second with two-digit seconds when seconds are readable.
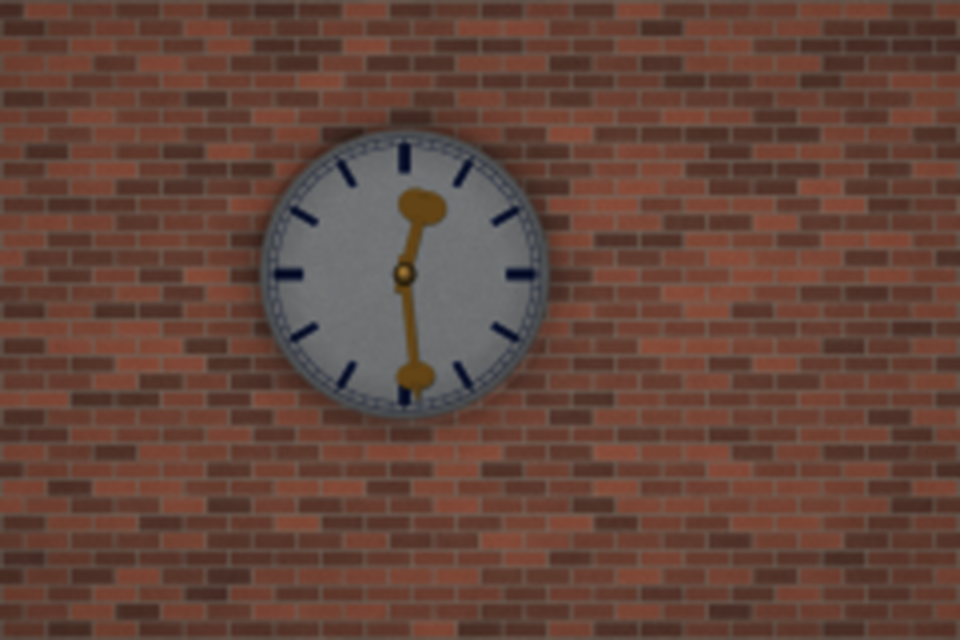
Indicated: 12,29
